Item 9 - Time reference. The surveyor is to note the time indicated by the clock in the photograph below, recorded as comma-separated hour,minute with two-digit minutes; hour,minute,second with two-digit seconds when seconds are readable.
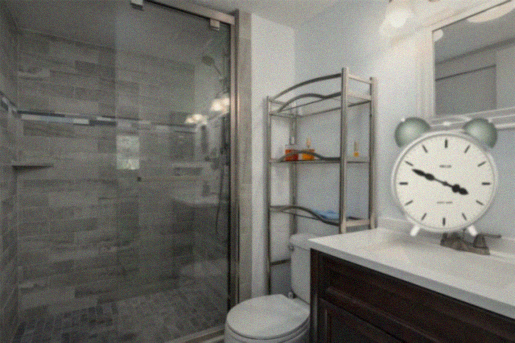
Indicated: 3,49
